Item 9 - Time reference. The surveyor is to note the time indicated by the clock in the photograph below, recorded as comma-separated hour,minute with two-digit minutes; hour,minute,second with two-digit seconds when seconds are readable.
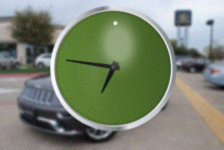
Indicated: 6,46
